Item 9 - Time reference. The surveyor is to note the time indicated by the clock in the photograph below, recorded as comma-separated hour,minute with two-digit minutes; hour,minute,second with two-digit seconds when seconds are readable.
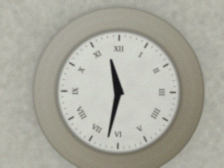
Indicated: 11,32
